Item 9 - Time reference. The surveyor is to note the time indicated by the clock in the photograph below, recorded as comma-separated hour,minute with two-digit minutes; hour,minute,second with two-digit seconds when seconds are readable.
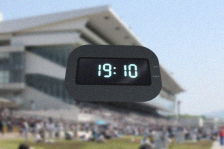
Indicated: 19,10
